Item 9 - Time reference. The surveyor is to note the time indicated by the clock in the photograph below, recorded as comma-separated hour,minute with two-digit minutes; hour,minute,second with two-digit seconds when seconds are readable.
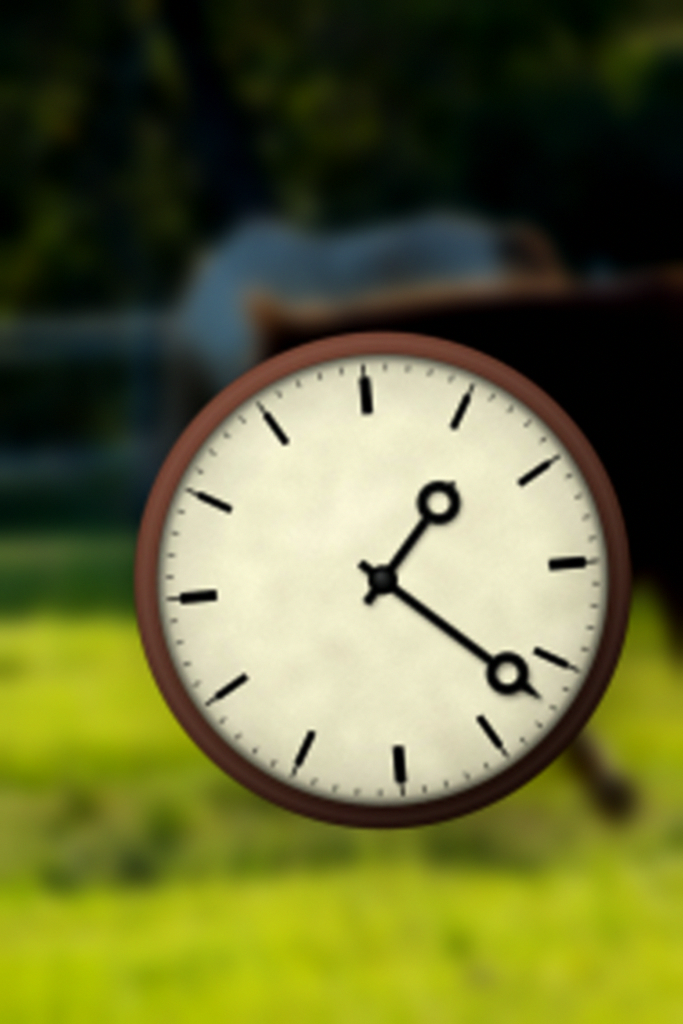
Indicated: 1,22
